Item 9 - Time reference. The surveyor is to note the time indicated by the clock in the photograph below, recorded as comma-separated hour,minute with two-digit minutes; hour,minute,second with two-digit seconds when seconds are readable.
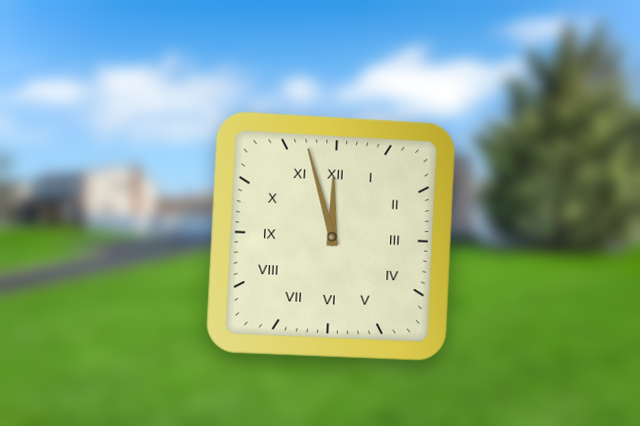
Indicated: 11,57
